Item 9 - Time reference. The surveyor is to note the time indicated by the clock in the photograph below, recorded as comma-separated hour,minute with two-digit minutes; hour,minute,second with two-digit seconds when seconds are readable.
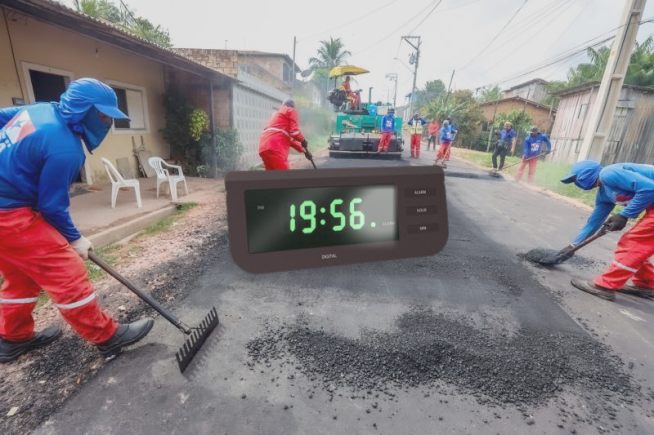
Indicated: 19,56
